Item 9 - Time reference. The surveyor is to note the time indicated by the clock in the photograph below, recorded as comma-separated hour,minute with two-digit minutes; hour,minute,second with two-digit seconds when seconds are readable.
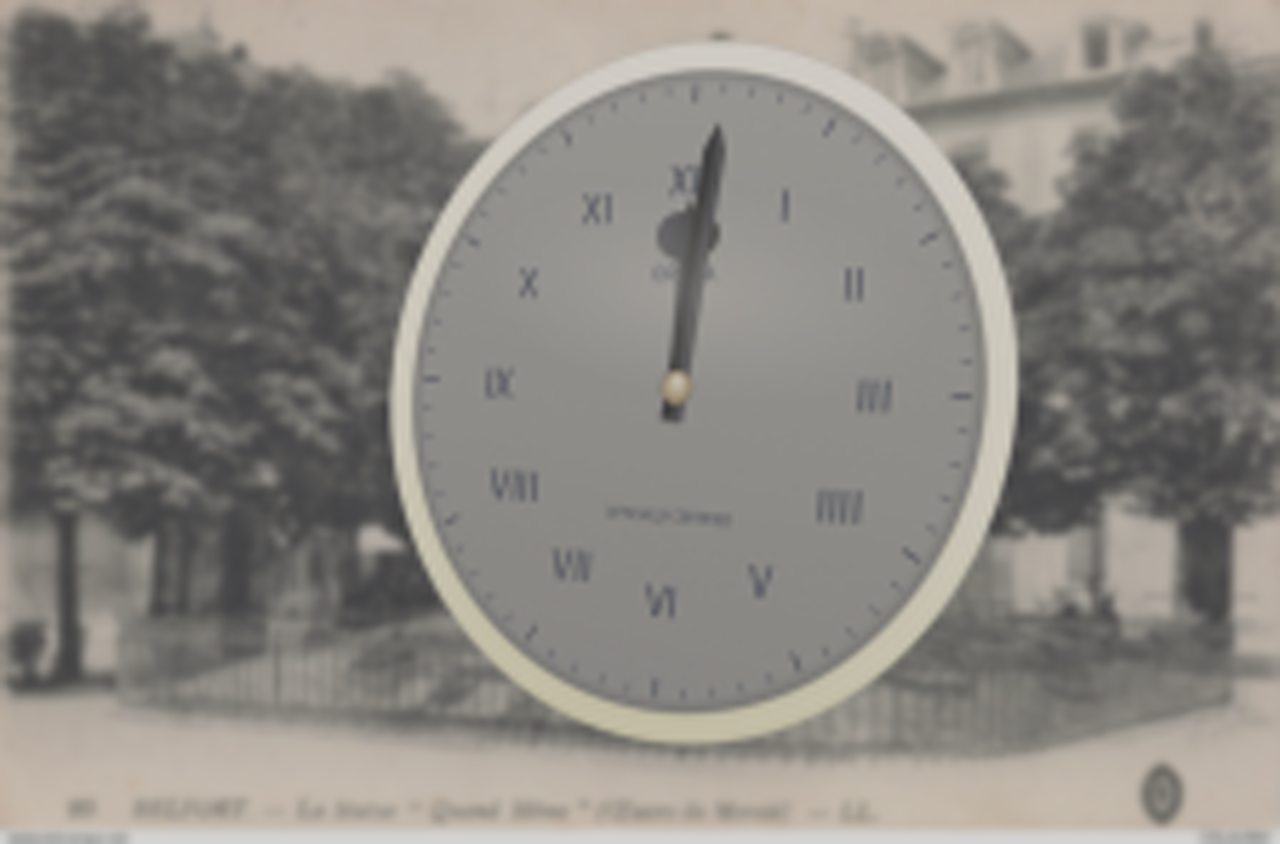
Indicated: 12,01
